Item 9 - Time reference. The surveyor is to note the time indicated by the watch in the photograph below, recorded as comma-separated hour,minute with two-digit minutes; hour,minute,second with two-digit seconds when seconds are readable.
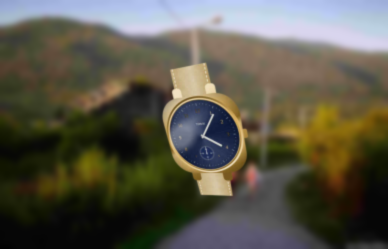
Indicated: 4,06
